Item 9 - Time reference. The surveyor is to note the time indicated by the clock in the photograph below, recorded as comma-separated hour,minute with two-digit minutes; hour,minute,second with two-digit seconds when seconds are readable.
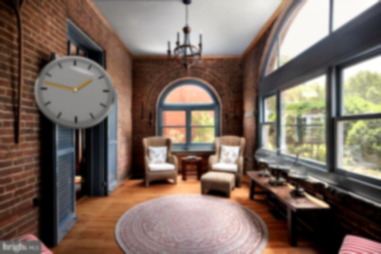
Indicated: 1,47
